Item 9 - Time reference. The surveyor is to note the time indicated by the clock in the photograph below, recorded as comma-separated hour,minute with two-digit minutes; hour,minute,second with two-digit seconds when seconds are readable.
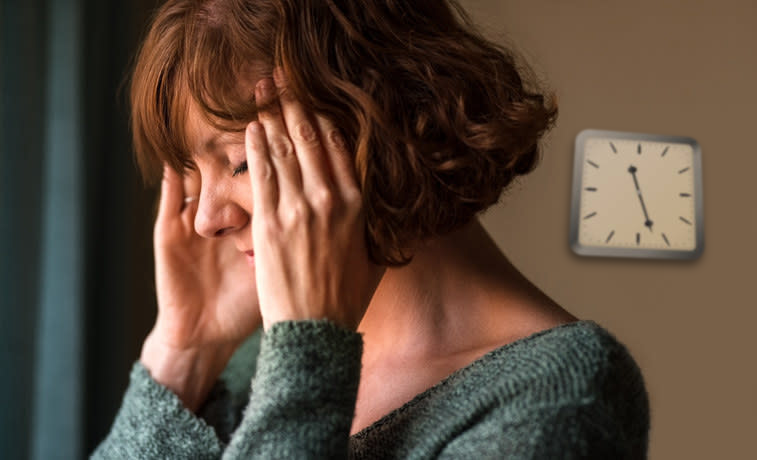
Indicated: 11,27
